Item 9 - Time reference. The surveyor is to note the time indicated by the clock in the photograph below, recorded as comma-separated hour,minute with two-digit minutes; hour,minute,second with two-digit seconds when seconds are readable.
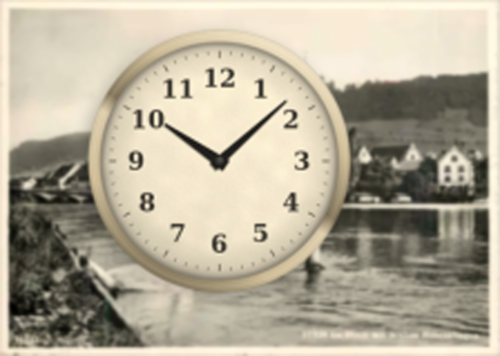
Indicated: 10,08
